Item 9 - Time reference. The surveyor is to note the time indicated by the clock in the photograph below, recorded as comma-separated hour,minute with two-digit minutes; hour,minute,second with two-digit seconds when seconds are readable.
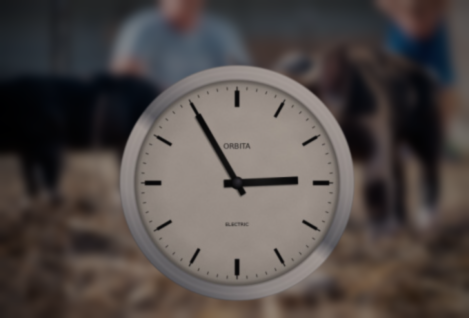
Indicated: 2,55
